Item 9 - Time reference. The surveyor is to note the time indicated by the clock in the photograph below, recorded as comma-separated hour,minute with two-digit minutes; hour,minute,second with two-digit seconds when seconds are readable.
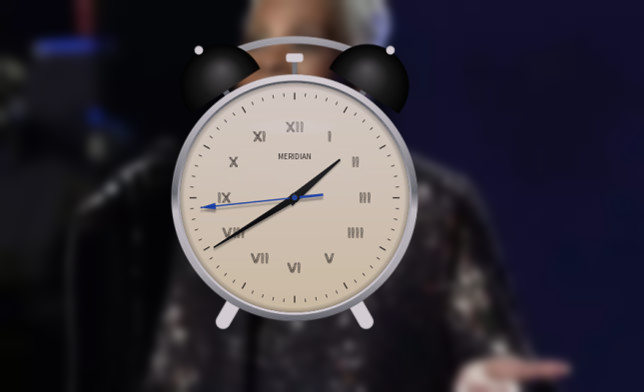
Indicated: 1,39,44
